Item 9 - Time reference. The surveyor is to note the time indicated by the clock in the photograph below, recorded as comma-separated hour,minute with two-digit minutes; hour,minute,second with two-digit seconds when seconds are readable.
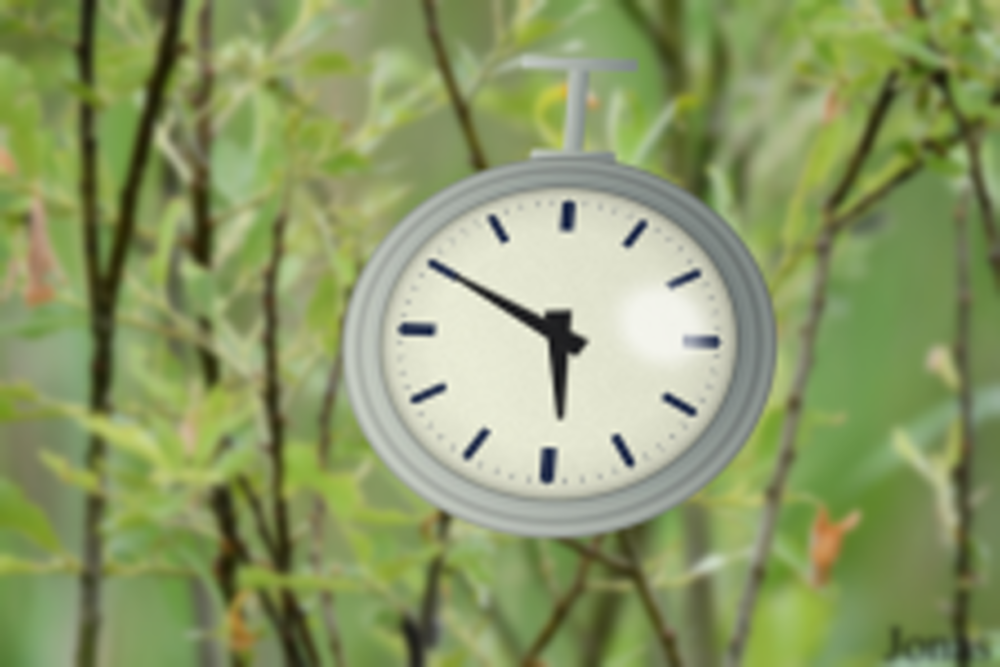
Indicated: 5,50
